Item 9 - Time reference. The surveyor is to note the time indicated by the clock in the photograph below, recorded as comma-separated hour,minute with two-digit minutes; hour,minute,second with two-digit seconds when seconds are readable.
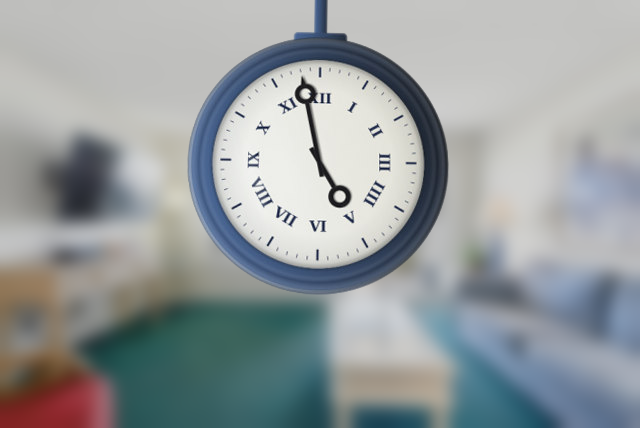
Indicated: 4,58
